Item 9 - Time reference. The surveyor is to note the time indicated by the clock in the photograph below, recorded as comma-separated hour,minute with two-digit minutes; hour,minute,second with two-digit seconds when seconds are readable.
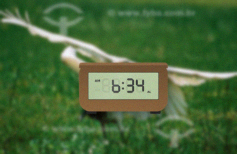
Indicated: 6,34
